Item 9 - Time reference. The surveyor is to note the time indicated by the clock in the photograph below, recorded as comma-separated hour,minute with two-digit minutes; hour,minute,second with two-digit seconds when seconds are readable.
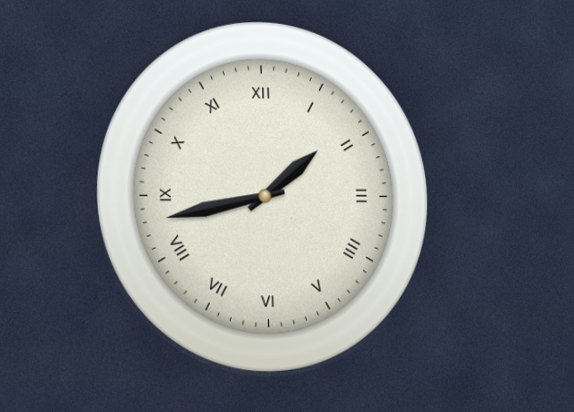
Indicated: 1,43
